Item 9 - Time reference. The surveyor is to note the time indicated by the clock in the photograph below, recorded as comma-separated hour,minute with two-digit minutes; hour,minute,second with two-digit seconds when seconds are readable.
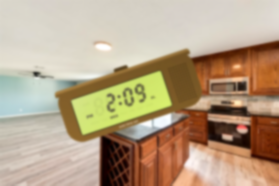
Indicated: 2,09
